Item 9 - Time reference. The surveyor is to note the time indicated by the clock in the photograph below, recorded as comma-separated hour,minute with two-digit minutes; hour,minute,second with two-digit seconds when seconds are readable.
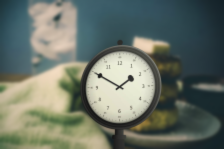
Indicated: 1,50
